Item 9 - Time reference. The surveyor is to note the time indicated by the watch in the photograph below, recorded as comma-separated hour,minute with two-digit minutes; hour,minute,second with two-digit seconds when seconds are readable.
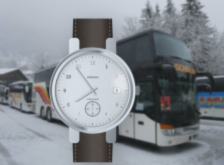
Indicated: 7,54
